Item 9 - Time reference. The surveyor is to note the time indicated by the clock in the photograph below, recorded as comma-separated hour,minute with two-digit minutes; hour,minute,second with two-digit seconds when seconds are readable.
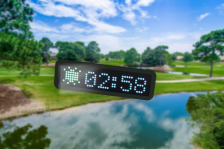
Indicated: 2,58
